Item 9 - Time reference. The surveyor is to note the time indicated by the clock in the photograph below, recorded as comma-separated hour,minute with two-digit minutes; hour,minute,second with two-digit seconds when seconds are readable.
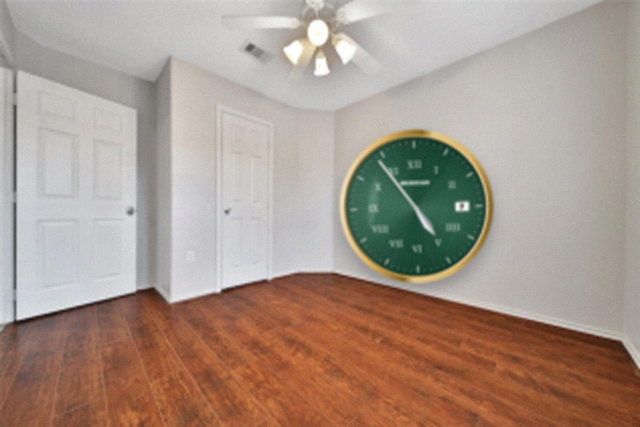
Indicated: 4,54
